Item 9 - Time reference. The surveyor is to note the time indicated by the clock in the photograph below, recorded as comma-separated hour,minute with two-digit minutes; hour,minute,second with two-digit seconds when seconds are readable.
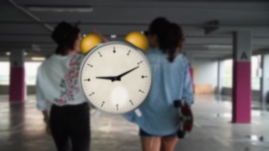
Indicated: 9,11
